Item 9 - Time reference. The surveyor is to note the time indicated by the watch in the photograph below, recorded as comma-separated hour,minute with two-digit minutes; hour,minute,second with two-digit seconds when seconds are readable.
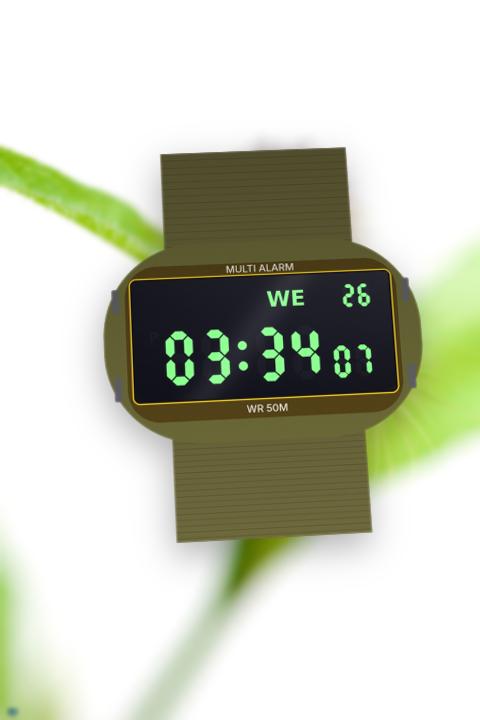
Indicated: 3,34,07
